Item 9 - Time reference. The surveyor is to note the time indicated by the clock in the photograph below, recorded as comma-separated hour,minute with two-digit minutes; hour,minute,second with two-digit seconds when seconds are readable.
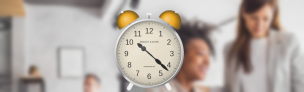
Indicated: 10,22
